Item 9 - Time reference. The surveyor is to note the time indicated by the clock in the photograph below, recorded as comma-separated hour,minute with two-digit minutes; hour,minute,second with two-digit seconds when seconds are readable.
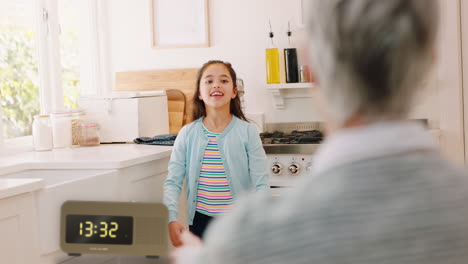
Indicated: 13,32
